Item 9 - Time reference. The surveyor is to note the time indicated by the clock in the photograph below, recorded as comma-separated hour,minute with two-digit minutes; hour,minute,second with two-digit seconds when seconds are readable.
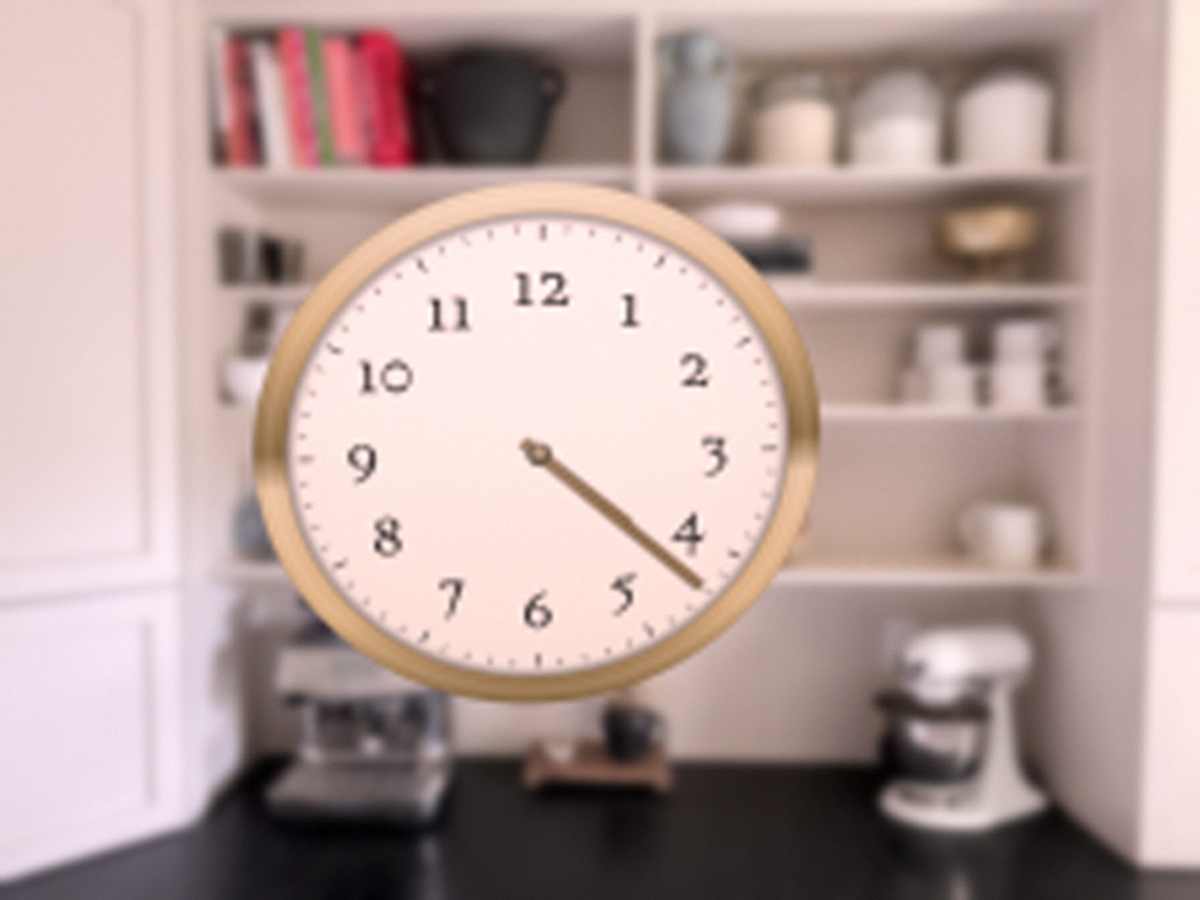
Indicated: 4,22
